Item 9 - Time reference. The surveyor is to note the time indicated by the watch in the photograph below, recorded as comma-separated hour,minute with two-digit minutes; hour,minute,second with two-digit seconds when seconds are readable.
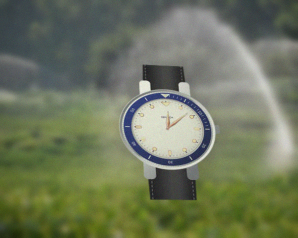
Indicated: 12,08
